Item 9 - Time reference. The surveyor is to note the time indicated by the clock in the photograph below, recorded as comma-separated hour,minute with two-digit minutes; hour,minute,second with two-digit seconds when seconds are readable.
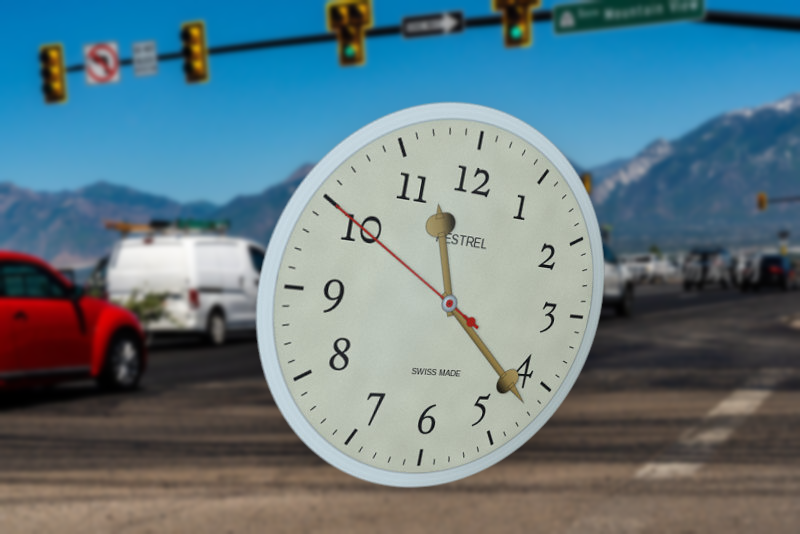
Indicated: 11,21,50
